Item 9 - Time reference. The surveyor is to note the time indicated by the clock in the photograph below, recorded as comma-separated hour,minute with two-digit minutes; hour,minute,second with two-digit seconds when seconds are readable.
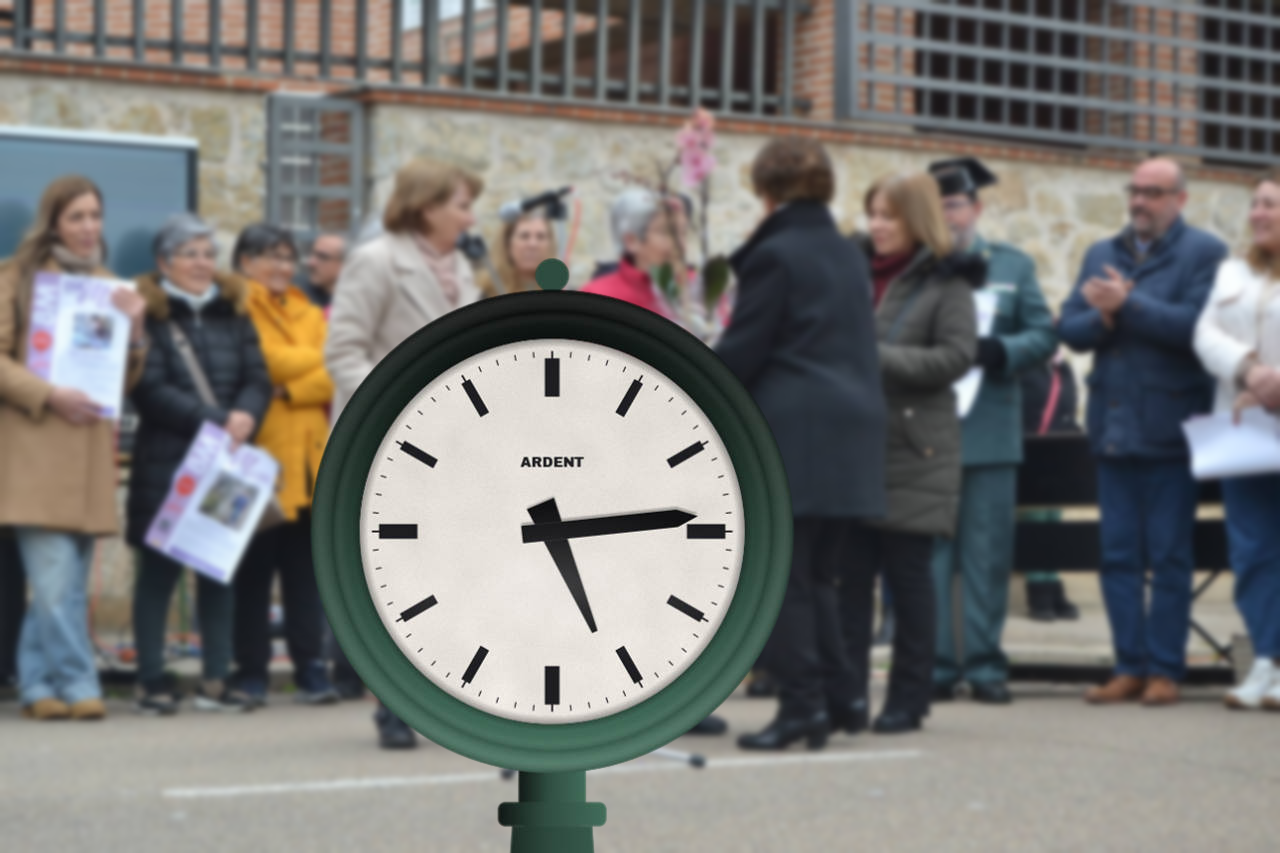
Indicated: 5,14
